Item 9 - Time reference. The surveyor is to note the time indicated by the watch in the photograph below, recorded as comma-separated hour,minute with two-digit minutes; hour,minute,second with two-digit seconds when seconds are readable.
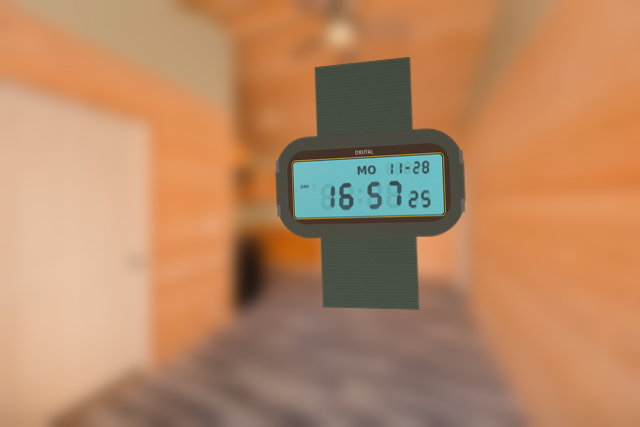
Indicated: 16,57,25
